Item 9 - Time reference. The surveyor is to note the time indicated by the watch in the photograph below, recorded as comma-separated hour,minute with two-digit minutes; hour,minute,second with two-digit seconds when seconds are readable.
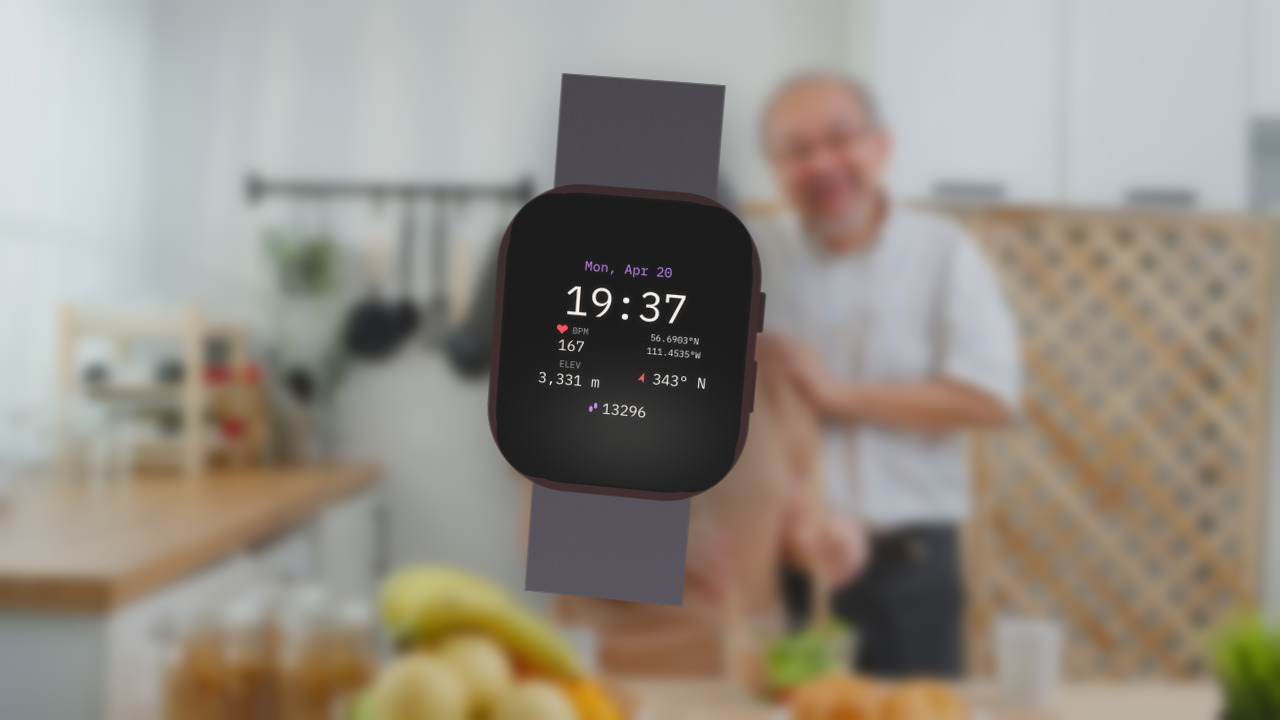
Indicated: 19,37
